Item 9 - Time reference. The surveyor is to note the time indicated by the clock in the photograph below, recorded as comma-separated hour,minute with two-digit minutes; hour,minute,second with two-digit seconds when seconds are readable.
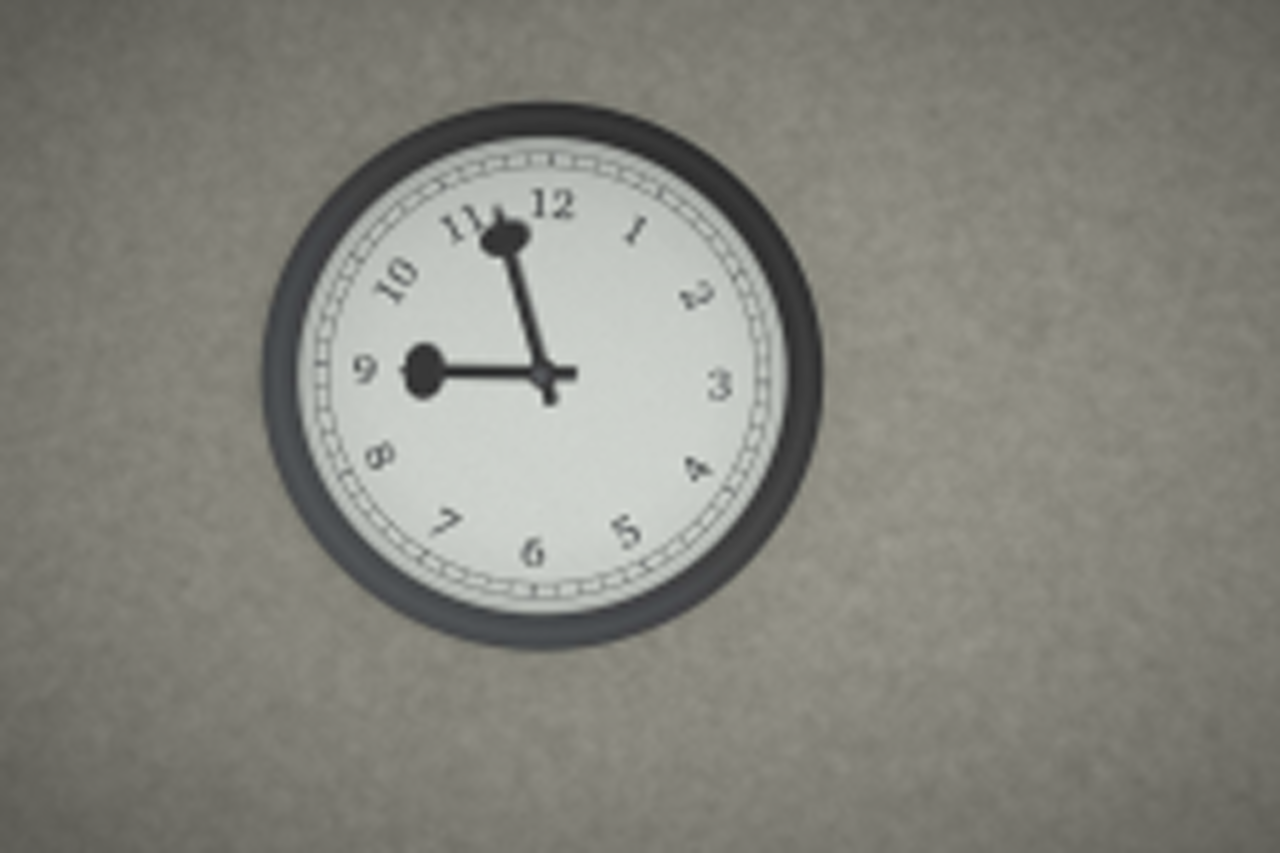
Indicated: 8,57
